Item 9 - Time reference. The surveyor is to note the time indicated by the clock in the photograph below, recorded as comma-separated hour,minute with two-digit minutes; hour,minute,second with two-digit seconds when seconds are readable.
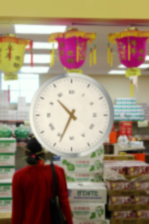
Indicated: 10,34
